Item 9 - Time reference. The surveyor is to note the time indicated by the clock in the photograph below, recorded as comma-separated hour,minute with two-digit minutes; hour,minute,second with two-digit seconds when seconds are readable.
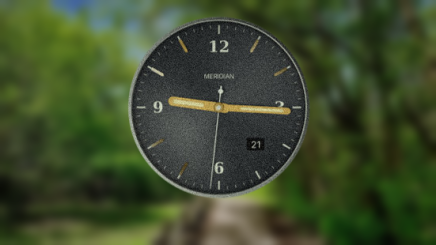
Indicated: 9,15,31
